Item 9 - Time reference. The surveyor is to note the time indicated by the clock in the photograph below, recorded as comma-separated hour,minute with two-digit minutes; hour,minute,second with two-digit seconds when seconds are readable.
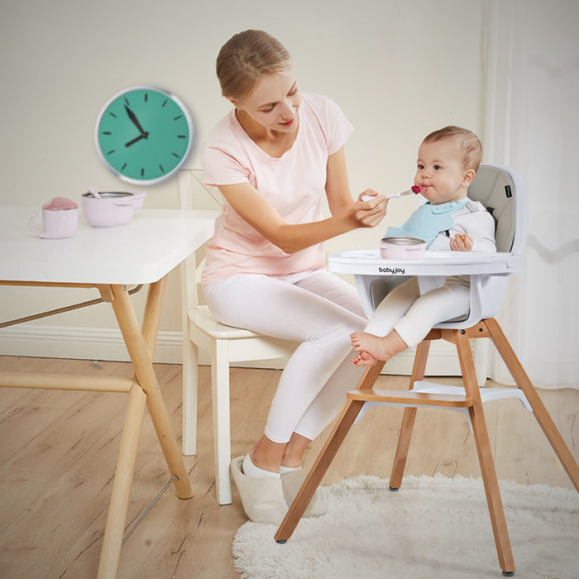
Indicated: 7,54
